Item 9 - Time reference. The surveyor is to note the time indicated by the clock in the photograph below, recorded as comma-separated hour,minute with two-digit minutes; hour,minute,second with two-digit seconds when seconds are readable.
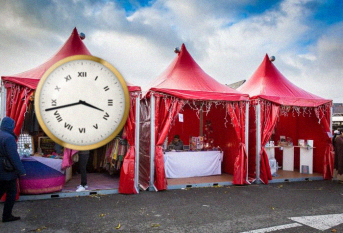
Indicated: 3,43
